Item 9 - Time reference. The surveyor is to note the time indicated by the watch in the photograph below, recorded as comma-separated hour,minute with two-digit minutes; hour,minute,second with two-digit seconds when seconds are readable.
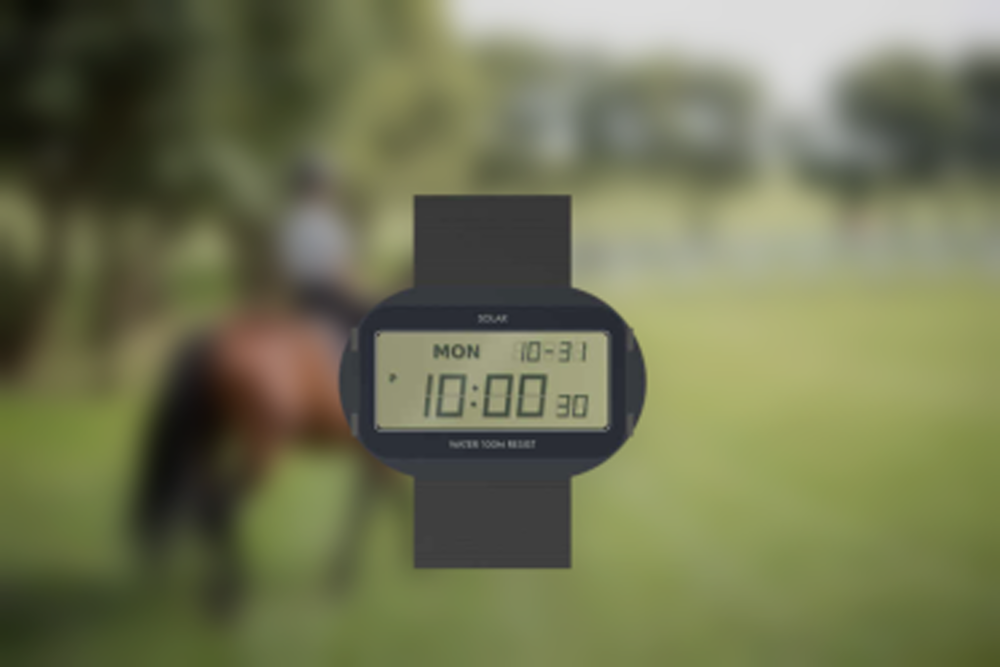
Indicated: 10,00,30
